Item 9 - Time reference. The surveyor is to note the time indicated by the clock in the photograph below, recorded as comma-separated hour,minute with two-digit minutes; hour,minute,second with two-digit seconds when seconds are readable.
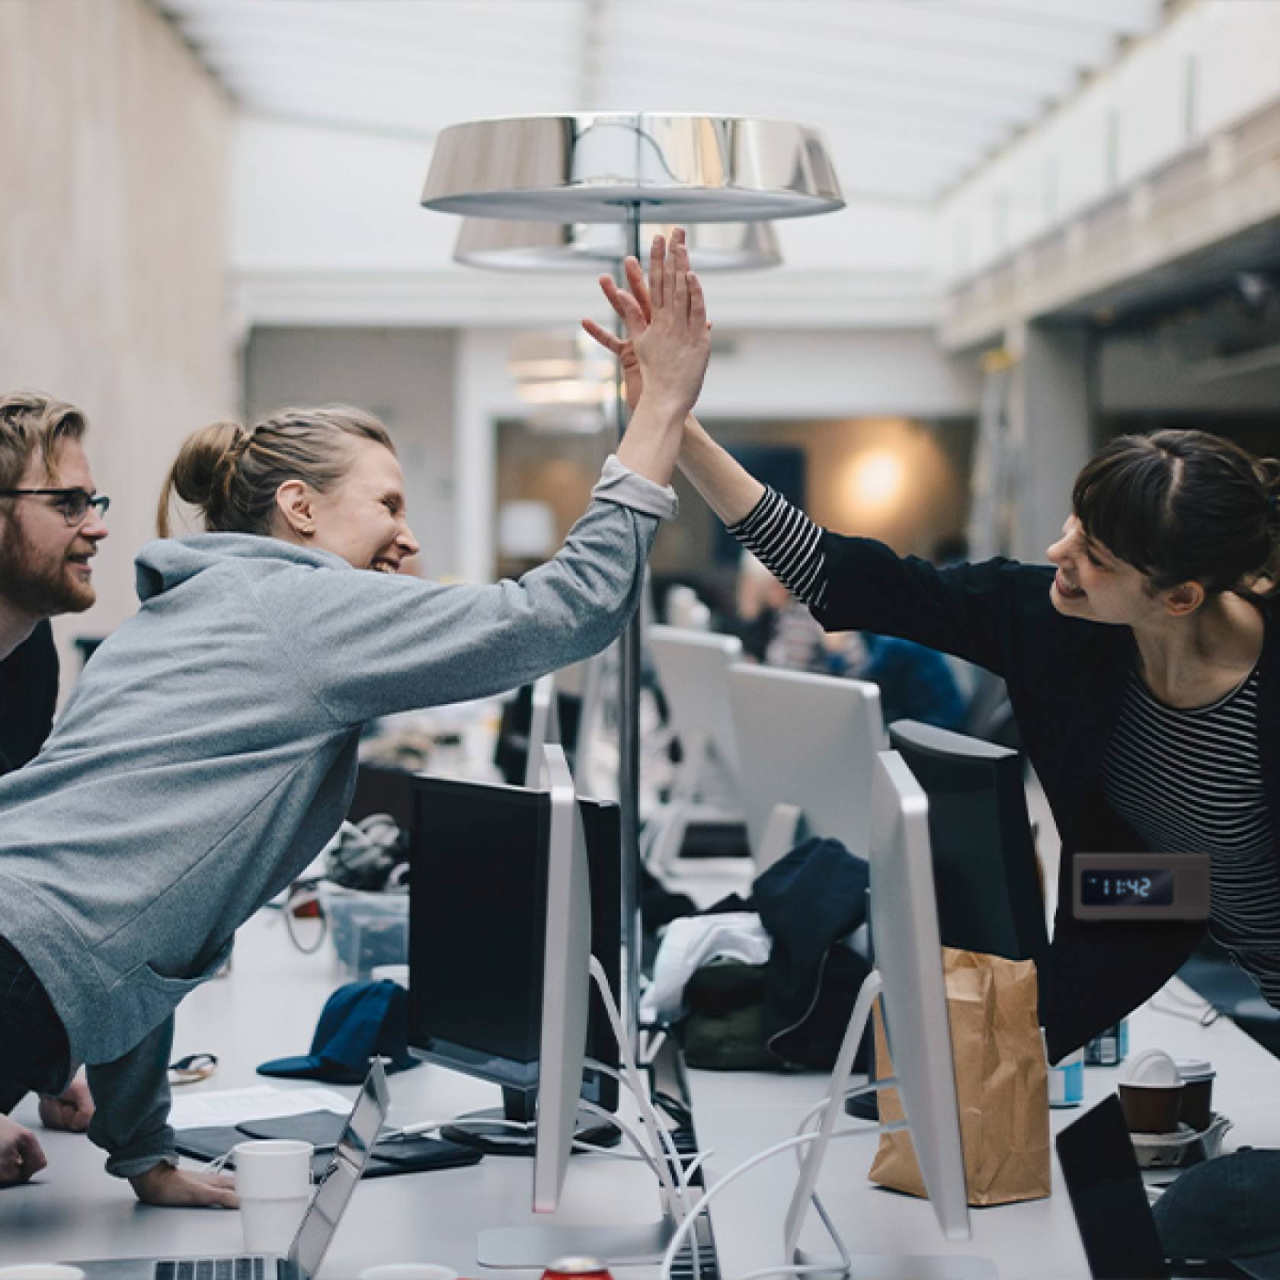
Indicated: 11,42
